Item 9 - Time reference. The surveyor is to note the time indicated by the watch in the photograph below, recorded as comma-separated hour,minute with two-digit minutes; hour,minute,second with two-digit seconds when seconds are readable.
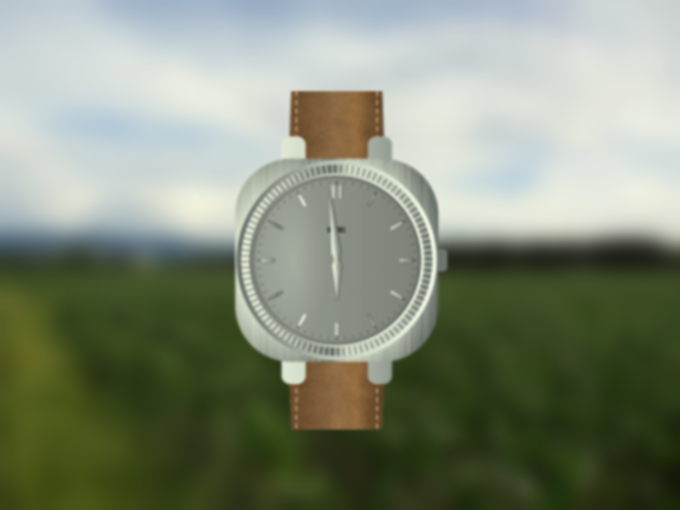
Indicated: 5,59
